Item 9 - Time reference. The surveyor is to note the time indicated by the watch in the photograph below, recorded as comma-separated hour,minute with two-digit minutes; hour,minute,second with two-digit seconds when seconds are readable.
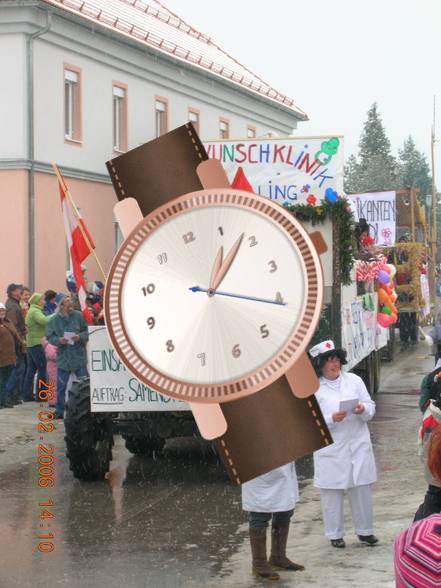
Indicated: 1,08,21
